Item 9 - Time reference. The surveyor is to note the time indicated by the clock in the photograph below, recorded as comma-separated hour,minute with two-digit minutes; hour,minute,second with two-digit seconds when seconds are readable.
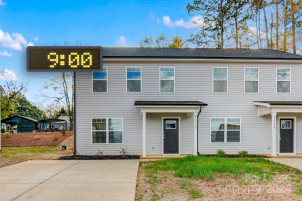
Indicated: 9,00
